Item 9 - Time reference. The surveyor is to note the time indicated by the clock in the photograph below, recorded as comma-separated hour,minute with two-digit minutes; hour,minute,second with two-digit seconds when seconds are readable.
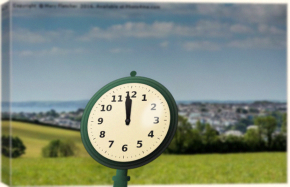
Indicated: 11,59
